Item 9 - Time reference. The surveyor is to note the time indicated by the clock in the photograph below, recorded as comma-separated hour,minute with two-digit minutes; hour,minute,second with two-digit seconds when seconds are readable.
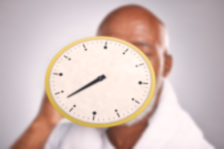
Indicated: 7,38
